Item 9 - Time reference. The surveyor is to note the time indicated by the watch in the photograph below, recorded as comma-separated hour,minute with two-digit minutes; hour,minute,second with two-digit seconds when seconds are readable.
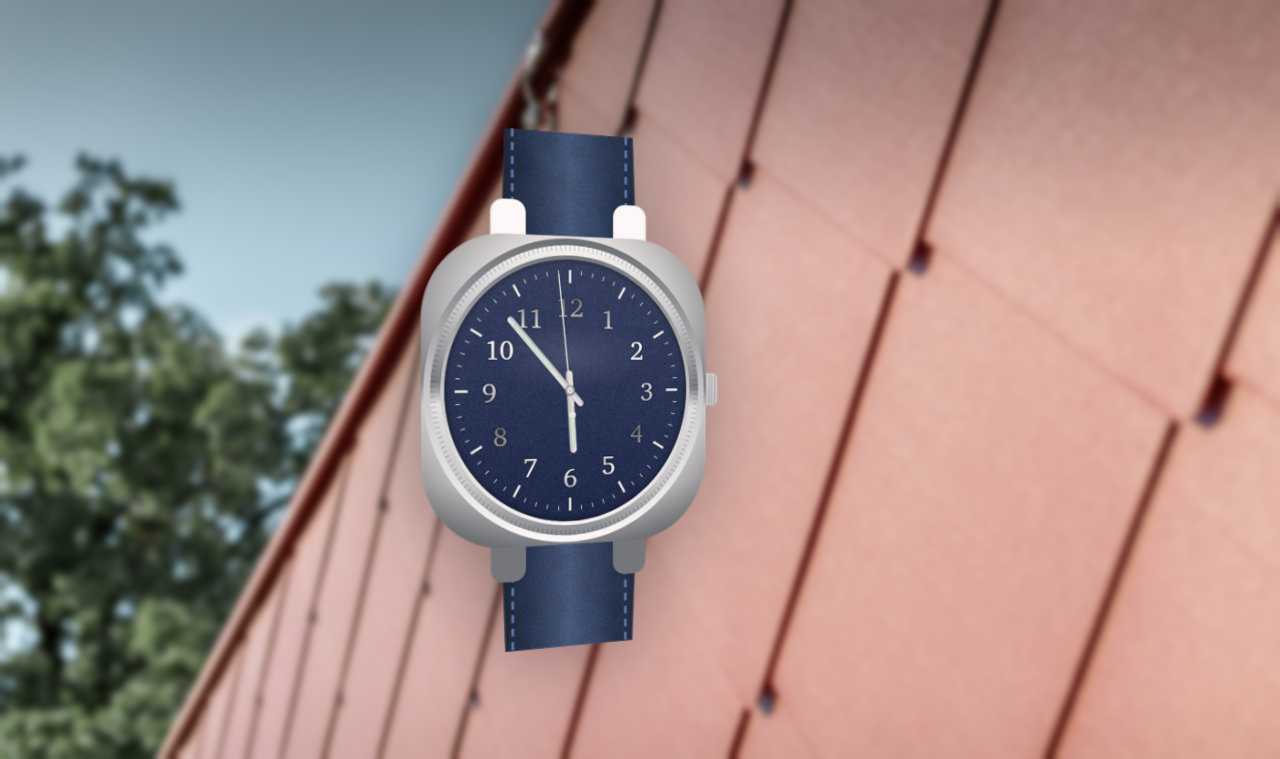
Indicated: 5,52,59
